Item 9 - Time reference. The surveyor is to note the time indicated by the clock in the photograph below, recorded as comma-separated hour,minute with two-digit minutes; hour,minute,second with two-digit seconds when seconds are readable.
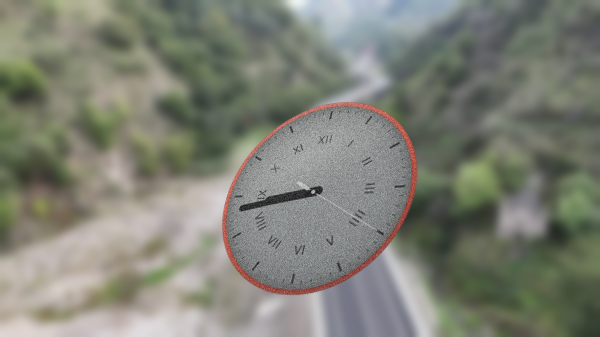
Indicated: 8,43,20
